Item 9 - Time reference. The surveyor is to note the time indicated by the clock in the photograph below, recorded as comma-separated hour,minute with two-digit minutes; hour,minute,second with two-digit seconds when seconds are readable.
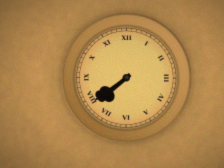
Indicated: 7,39
